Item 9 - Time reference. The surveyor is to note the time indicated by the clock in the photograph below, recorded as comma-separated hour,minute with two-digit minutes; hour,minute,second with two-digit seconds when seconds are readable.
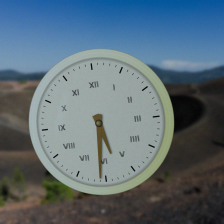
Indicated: 5,31
